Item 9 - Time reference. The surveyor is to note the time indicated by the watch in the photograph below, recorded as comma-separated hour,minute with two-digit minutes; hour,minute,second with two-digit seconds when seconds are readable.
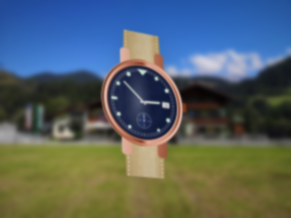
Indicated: 2,52
